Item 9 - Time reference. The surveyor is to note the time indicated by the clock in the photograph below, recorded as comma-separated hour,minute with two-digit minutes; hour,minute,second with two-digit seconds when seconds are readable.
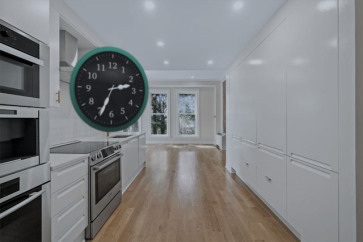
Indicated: 2,34
